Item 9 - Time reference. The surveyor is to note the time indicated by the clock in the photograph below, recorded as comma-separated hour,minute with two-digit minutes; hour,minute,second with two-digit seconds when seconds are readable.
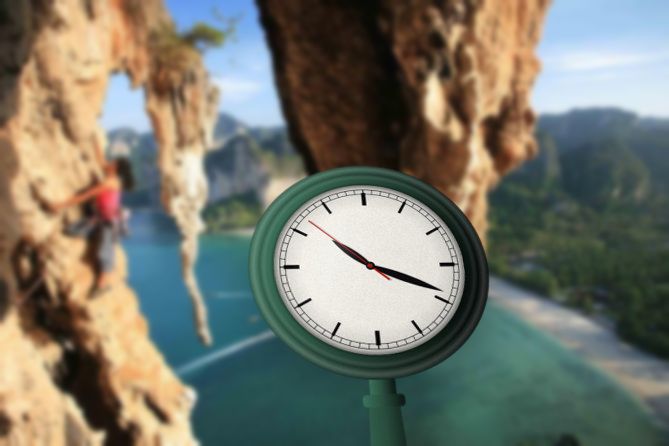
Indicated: 10,18,52
